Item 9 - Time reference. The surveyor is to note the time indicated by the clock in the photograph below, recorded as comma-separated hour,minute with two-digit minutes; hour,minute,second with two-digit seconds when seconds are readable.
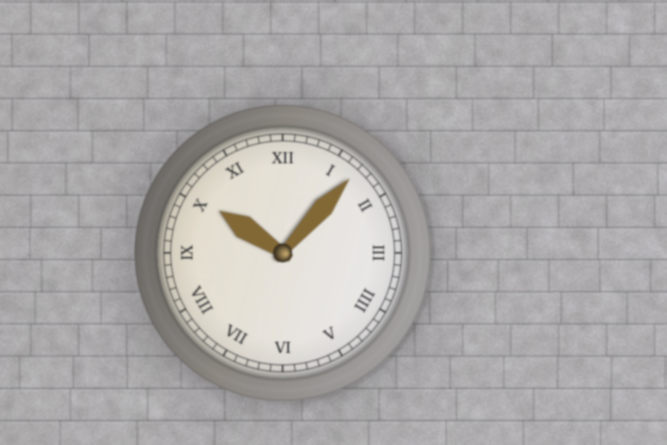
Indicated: 10,07
